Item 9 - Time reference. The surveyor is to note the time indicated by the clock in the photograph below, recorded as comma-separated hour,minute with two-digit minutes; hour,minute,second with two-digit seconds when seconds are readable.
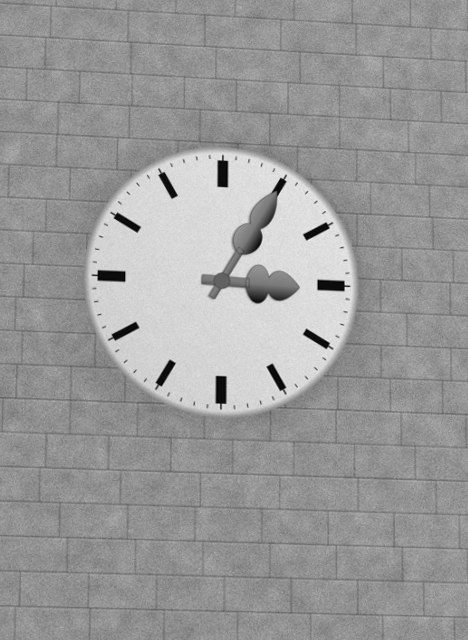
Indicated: 3,05
